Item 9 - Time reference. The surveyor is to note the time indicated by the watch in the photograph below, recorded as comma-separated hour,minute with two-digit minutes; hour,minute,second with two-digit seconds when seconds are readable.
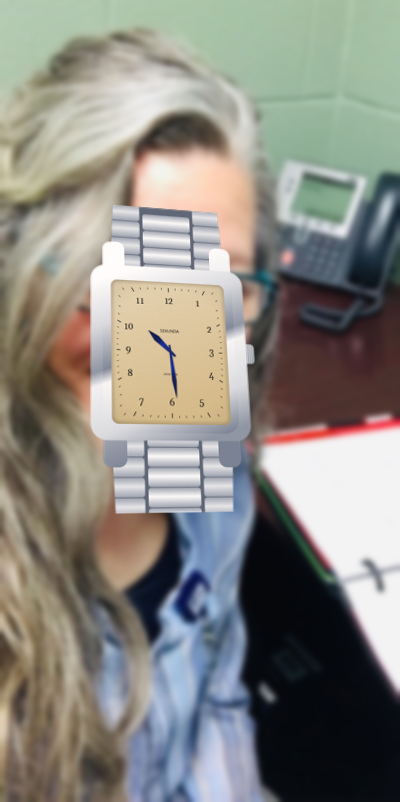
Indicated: 10,29
